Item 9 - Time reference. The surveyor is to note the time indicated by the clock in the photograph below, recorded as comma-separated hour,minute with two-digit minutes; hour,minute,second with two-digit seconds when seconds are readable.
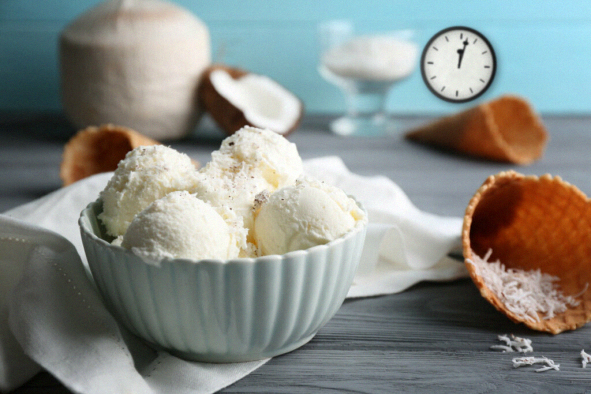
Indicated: 12,02
